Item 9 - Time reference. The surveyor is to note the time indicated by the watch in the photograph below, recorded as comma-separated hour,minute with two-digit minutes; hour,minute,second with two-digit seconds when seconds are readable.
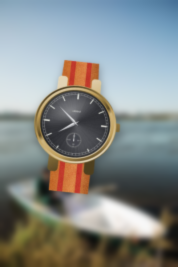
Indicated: 7,52
